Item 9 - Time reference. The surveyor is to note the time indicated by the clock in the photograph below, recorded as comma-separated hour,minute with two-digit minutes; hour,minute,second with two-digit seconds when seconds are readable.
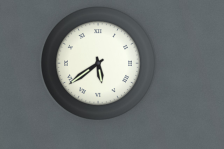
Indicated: 5,39
